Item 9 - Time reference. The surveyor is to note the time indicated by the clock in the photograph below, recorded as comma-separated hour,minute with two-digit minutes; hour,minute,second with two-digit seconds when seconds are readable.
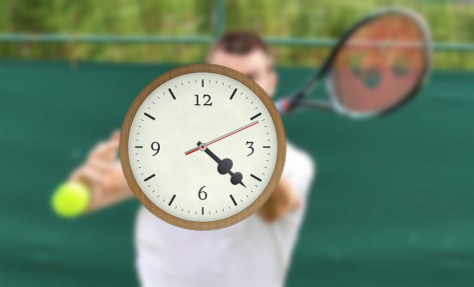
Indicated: 4,22,11
